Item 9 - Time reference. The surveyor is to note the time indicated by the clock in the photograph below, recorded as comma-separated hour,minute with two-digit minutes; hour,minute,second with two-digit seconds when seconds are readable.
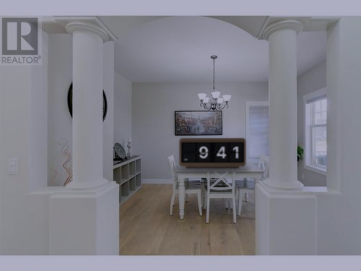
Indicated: 9,41
